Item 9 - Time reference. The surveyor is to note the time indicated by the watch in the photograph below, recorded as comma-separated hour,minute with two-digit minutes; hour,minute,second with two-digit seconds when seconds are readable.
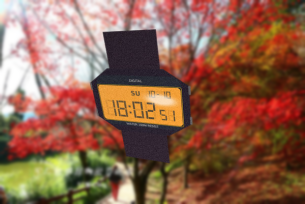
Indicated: 18,02,51
